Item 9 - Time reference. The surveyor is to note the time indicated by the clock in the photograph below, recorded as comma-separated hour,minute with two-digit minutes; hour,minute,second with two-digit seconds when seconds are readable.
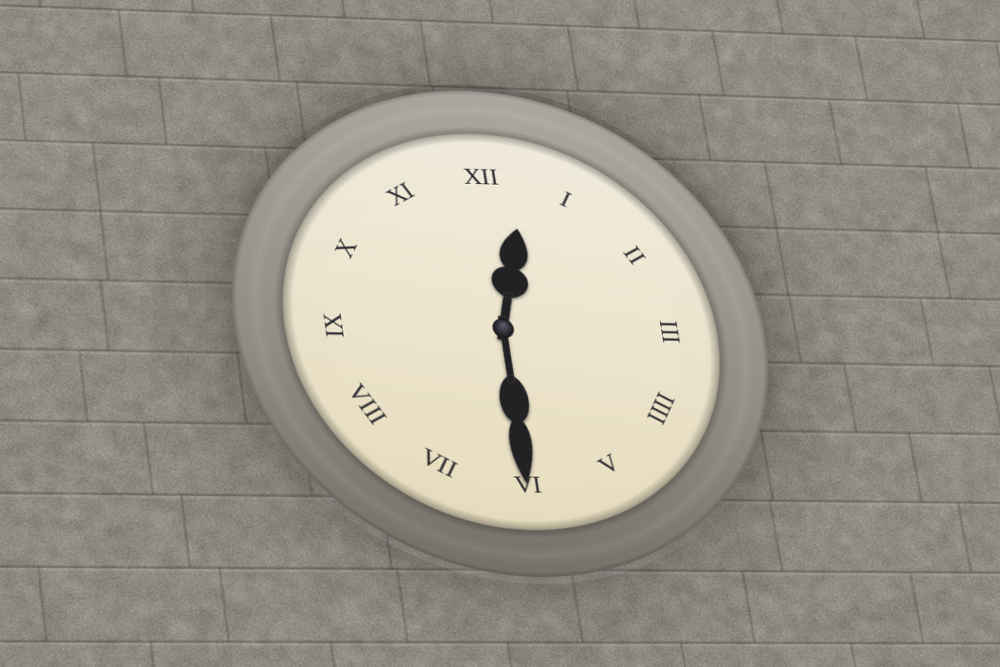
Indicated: 12,30
